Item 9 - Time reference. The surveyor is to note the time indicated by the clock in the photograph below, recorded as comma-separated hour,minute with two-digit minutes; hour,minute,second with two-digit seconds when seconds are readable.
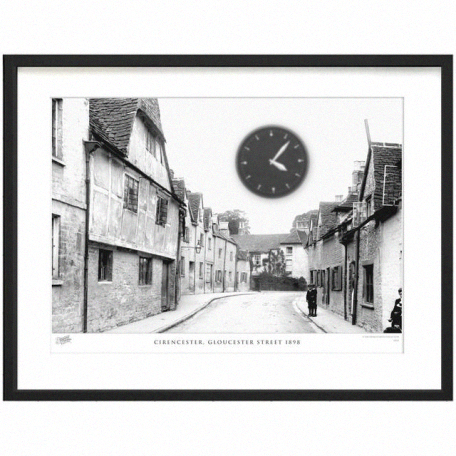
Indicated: 4,07
